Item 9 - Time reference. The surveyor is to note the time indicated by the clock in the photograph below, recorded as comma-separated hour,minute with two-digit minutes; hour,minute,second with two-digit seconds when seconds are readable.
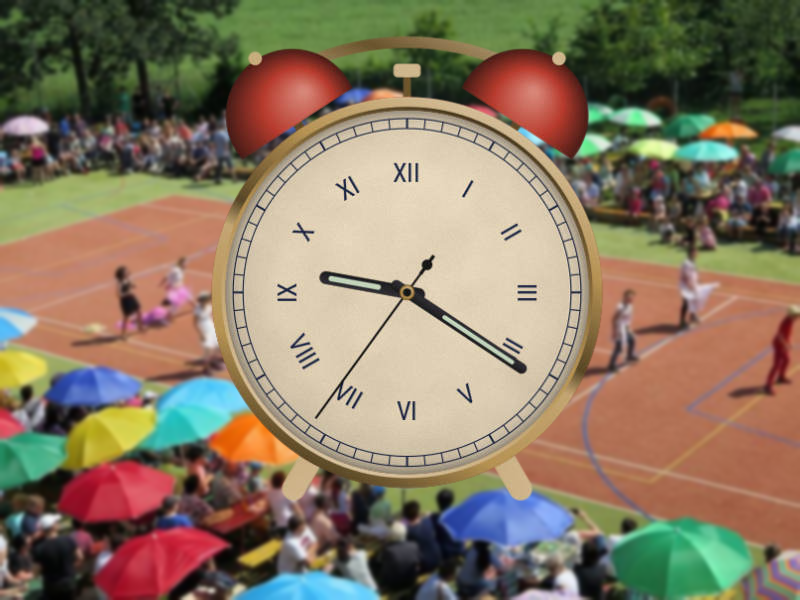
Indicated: 9,20,36
